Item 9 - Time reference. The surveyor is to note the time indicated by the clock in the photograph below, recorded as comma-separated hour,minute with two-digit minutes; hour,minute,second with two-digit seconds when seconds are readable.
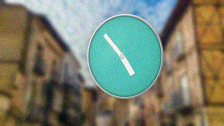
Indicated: 4,53
